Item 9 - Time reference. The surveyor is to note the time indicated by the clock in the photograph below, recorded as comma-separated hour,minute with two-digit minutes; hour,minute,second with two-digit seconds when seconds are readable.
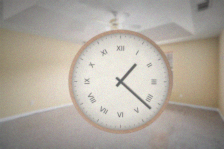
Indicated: 1,22
